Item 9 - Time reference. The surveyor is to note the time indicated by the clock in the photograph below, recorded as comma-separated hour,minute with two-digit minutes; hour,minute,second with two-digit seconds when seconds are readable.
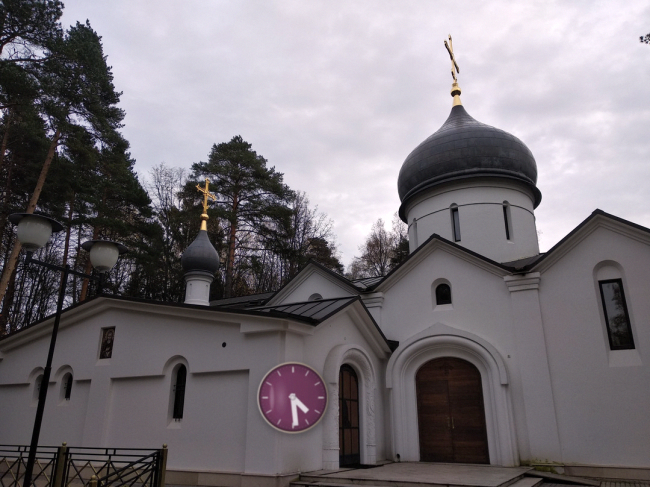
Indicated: 4,29
